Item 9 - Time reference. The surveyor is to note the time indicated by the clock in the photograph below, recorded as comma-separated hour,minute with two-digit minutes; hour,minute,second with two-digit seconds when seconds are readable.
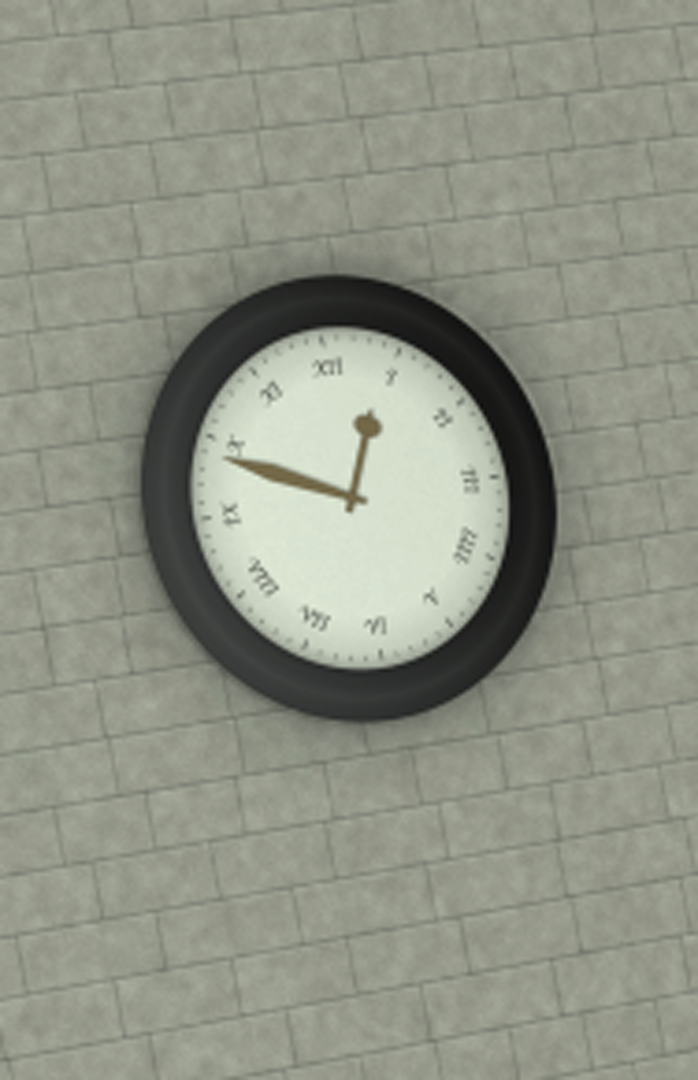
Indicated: 12,49
